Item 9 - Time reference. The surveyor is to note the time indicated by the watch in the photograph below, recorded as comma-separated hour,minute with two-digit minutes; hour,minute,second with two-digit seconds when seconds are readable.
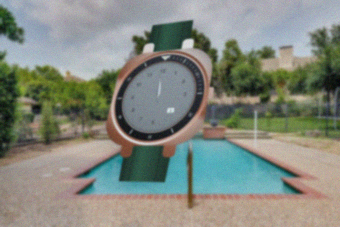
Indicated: 11,59
